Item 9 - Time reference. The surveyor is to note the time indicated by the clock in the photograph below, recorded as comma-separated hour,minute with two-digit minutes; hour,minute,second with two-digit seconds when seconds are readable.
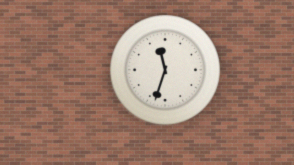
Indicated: 11,33
